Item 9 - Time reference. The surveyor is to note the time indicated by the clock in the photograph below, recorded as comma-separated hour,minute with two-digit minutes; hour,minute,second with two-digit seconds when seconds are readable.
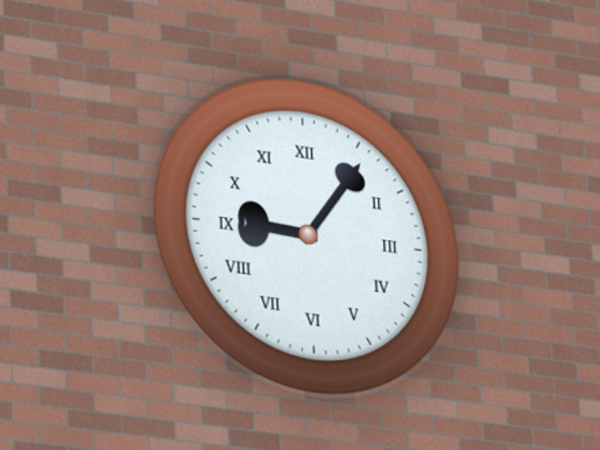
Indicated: 9,06
